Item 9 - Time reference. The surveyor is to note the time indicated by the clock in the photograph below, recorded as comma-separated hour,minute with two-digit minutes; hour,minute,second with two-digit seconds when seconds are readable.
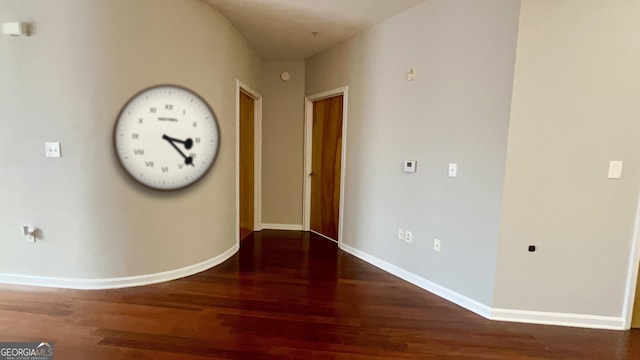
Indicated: 3,22
